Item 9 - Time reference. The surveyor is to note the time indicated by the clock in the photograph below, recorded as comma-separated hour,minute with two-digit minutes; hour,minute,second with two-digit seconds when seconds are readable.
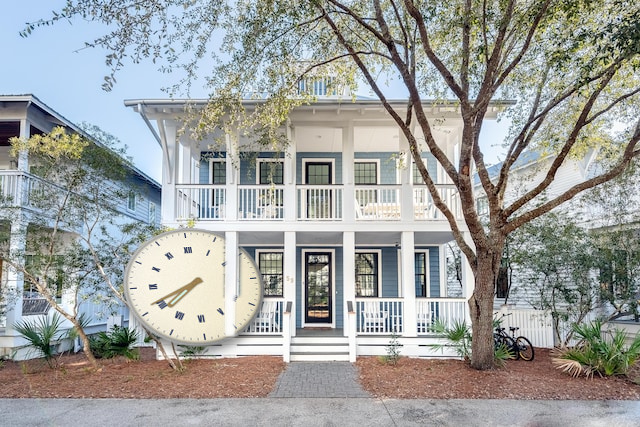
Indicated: 7,41
